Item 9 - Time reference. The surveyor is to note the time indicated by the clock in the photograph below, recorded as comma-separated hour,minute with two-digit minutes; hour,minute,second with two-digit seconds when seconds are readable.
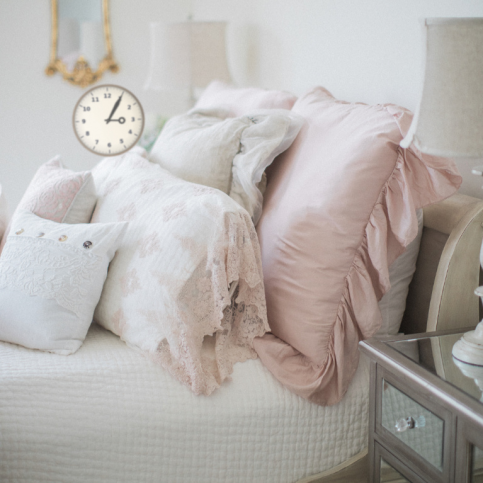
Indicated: 3,05
